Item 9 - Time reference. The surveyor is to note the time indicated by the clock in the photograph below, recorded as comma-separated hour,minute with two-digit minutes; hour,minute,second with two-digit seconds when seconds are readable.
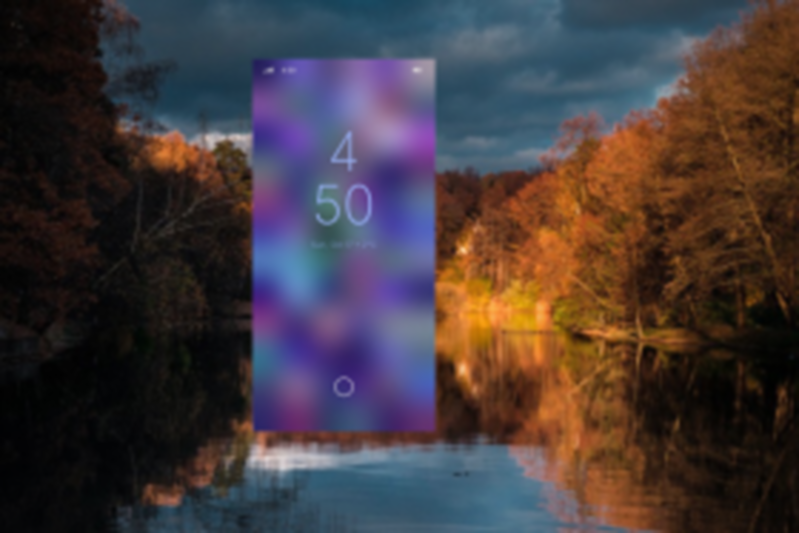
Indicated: 4,50
